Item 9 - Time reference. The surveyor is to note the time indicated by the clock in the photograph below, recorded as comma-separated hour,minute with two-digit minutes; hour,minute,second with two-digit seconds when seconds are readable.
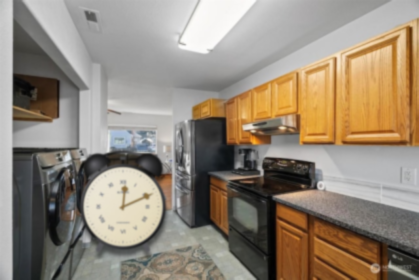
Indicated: 12,11
